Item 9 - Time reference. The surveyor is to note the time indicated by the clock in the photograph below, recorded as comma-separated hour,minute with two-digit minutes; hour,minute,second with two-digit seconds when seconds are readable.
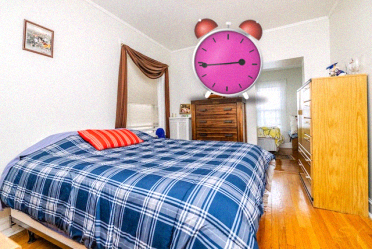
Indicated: 2,44
